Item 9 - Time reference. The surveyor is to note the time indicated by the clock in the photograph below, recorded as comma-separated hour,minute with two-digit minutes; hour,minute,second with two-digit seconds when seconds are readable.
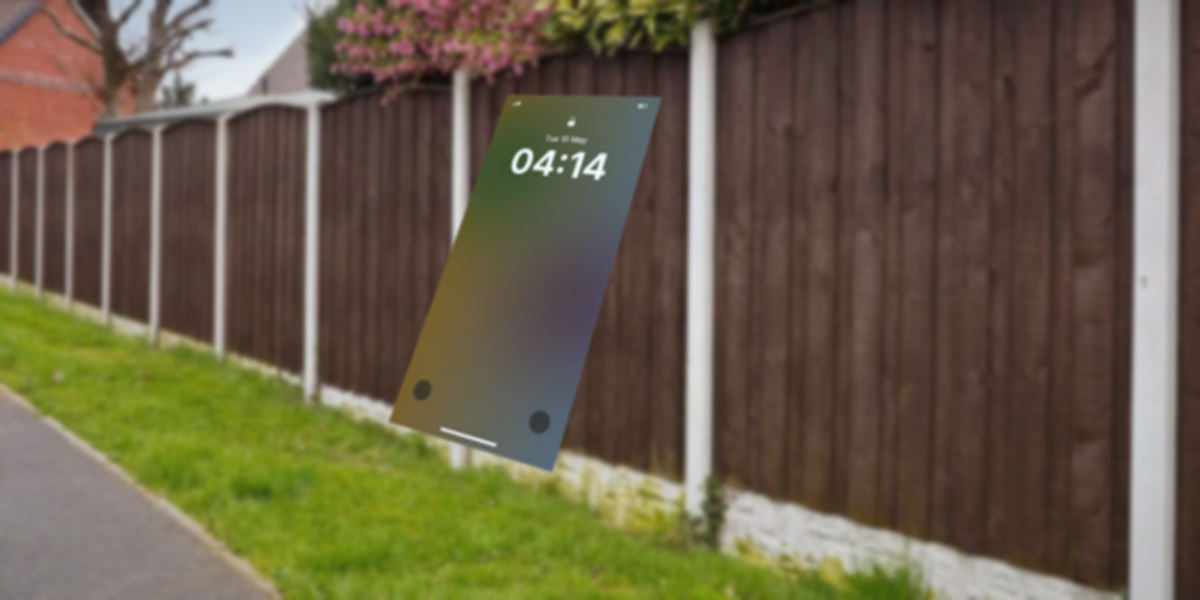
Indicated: 4,14
